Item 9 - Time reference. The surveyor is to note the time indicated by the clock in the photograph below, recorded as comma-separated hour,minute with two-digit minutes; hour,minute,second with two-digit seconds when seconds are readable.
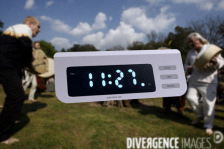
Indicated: 11,27
